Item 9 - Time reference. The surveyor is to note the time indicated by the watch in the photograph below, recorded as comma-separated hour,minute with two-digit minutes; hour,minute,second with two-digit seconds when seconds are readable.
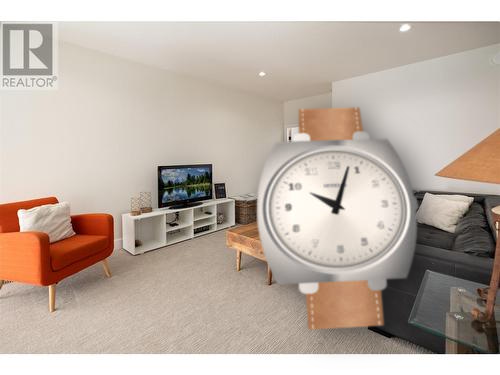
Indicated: 10,03
